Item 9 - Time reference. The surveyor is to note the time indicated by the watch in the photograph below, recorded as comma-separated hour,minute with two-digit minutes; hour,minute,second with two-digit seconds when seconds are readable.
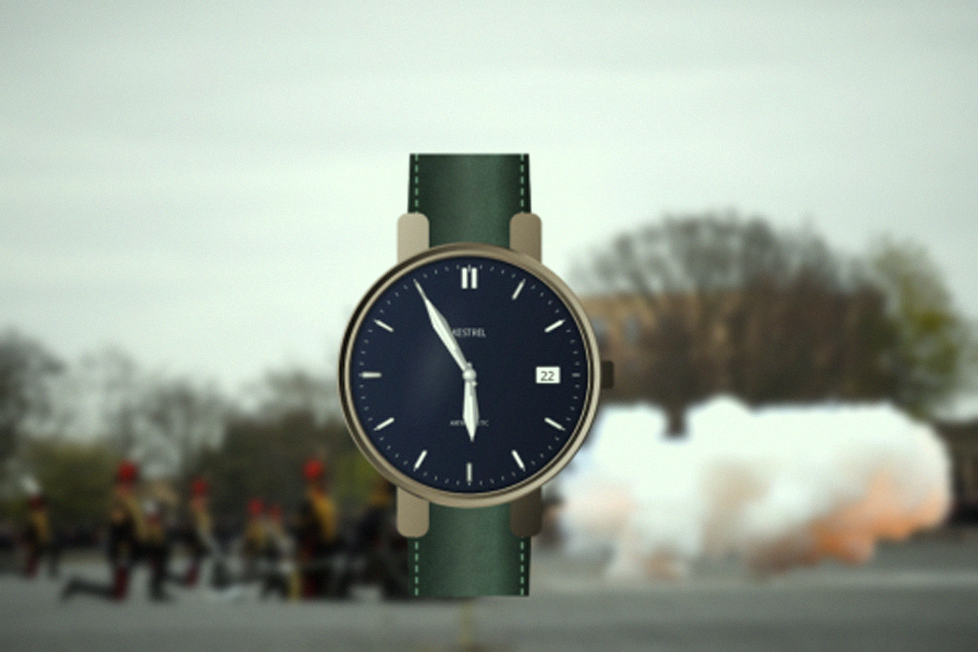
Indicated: 5,55
